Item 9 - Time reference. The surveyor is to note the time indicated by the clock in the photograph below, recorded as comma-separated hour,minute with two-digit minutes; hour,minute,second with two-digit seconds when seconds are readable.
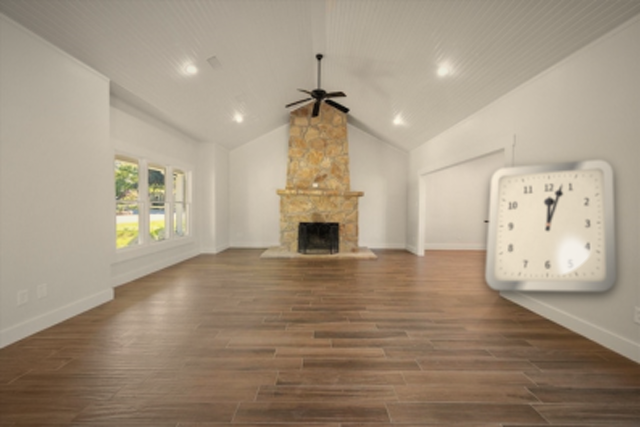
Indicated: 12,03
